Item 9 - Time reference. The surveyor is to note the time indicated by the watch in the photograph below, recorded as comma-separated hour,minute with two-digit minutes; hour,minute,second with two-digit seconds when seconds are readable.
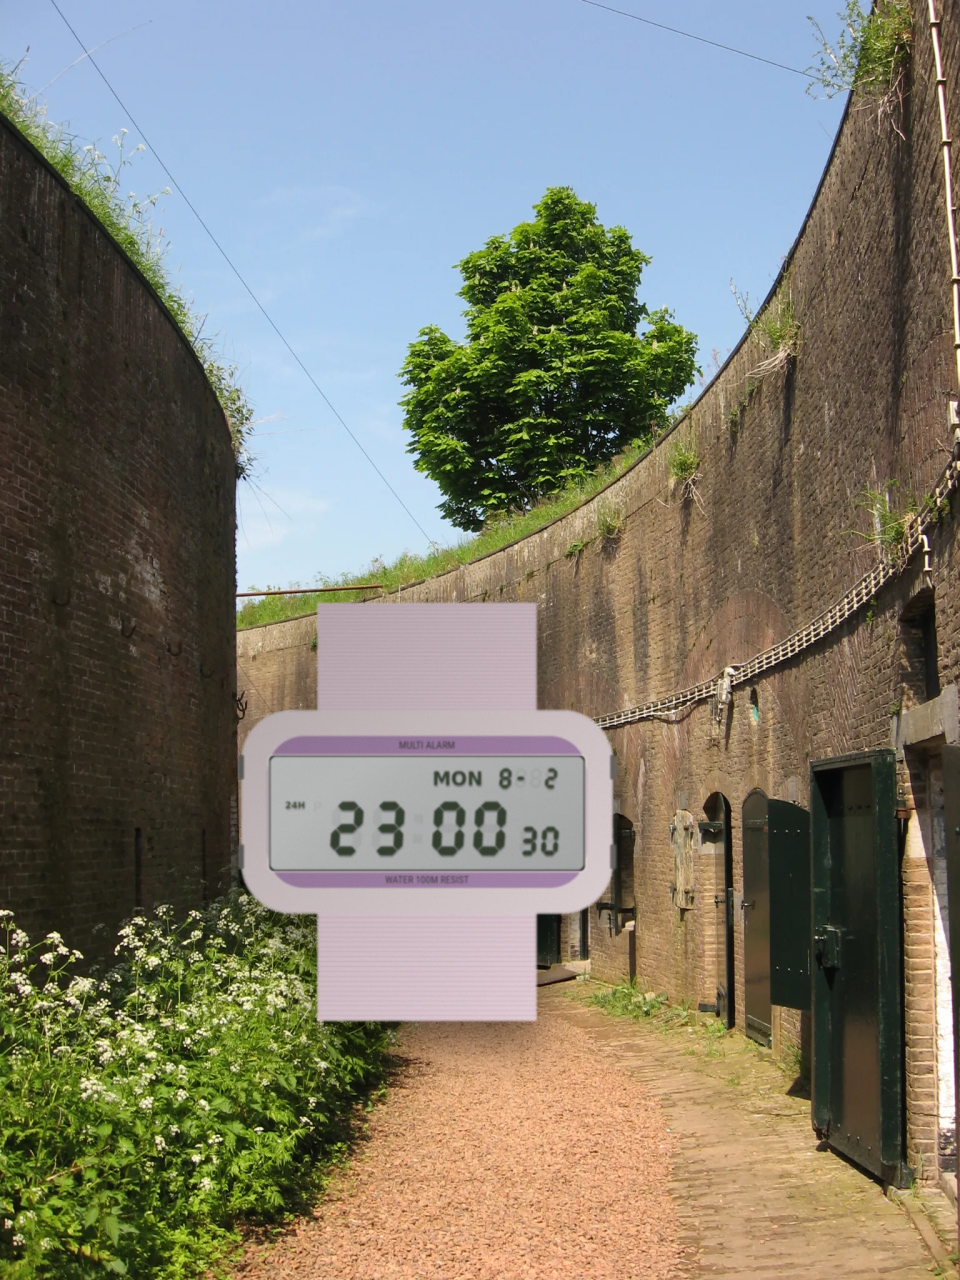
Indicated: 23,00,30
